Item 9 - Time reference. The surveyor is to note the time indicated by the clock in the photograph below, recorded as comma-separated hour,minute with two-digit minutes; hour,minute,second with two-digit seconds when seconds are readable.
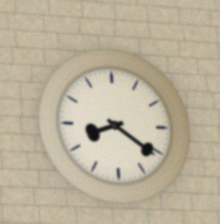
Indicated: 8,21
